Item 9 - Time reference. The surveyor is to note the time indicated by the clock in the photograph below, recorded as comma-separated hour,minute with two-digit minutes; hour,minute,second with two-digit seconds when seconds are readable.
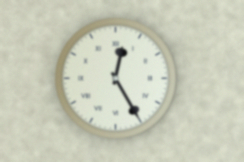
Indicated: 12,25
